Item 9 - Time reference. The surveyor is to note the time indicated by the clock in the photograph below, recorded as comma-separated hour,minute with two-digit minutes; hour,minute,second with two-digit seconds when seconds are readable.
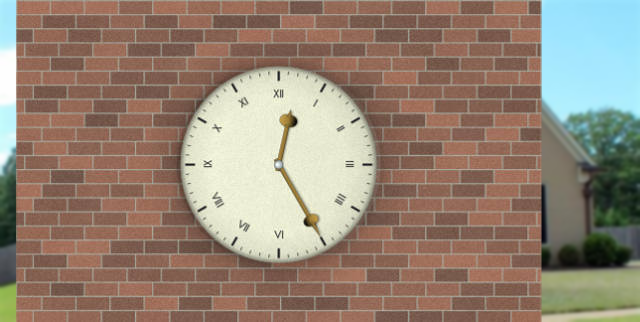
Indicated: 12,25
